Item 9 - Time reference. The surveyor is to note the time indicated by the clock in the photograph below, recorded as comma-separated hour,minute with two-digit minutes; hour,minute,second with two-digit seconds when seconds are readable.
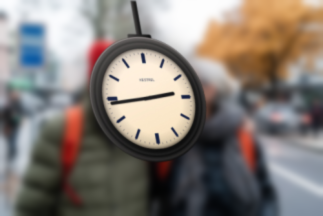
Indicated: 2,44
